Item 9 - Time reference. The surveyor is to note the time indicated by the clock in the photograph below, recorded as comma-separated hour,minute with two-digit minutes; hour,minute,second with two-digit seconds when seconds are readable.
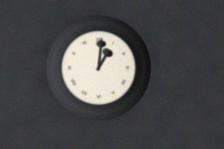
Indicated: 1,01
